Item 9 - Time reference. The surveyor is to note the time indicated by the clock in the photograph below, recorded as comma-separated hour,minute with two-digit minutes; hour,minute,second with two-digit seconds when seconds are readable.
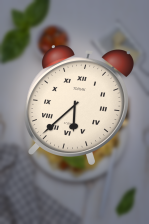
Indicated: 5,36
